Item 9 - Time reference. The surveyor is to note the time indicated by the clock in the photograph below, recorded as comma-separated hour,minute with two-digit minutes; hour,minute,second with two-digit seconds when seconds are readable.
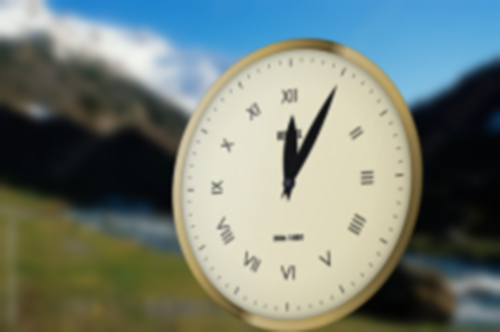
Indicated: 12,05
